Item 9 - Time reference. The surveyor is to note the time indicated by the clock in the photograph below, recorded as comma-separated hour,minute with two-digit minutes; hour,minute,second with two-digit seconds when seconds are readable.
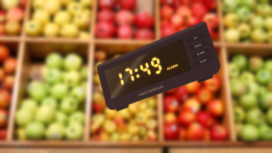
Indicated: 17,49
